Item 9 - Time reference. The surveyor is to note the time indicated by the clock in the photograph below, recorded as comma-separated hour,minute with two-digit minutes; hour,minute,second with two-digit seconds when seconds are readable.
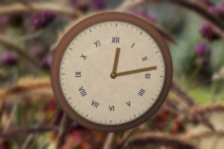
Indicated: 12,13
